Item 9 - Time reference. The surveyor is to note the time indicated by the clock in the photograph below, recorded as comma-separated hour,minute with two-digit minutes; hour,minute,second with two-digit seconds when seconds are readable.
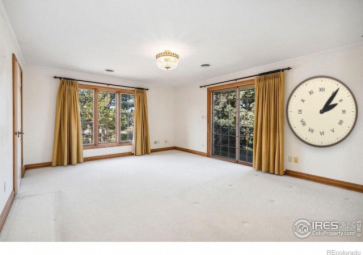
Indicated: 2,06
